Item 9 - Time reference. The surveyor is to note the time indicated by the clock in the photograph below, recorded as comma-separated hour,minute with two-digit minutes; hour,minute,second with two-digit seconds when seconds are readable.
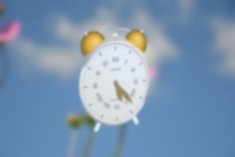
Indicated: 5,23
